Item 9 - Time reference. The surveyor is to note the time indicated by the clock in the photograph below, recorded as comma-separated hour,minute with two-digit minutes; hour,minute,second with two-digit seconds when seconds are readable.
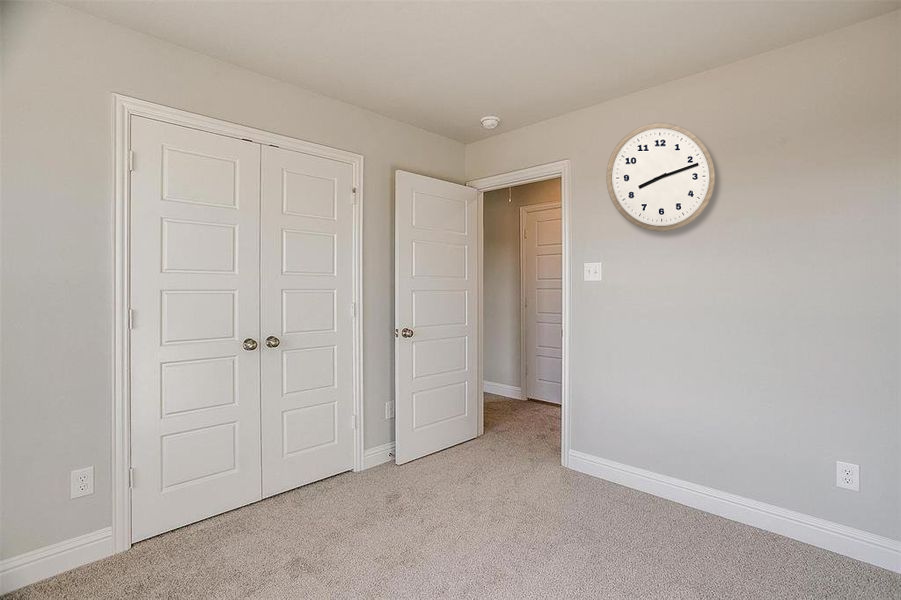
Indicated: 8,12
